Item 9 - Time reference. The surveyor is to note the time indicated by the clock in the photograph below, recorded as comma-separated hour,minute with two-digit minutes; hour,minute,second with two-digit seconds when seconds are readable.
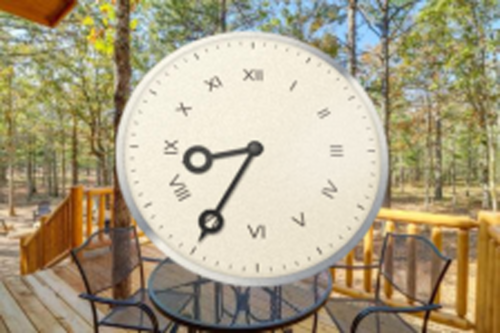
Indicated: 8,35
